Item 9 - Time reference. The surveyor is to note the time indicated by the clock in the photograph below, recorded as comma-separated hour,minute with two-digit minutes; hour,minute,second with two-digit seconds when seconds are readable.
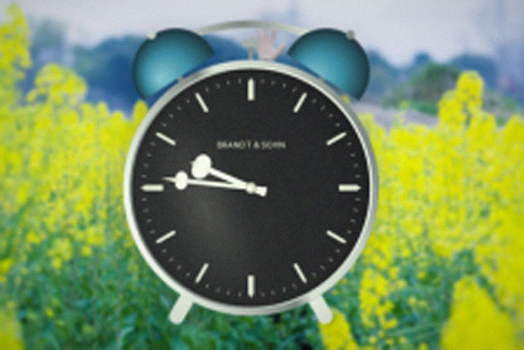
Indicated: 9,46
